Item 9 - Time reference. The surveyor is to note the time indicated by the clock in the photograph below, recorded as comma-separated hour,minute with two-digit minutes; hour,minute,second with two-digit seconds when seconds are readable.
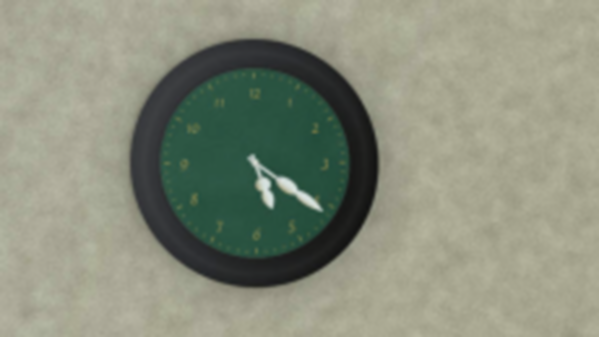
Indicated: 5,21
